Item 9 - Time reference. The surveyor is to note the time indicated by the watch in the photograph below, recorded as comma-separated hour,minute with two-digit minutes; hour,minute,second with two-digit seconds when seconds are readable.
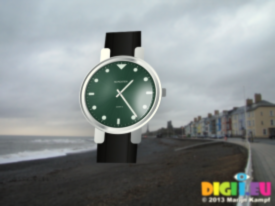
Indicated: 1,24
